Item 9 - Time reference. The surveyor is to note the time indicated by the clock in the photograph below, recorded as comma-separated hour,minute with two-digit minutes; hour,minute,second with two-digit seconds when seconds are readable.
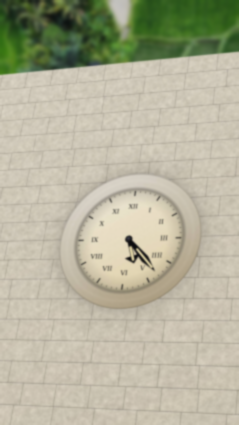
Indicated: 5,23
